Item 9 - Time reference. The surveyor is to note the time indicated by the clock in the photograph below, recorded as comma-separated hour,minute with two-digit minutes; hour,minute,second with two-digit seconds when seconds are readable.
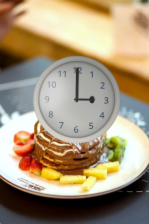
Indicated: 3,00
